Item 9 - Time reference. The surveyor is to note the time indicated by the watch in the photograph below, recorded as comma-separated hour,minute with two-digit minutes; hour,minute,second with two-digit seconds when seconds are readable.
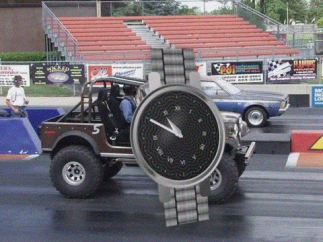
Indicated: 10,50
